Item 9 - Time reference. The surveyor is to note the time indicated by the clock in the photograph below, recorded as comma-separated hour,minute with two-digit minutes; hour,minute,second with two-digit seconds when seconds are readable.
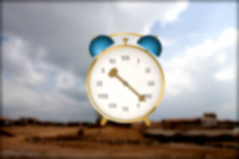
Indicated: 10,22
